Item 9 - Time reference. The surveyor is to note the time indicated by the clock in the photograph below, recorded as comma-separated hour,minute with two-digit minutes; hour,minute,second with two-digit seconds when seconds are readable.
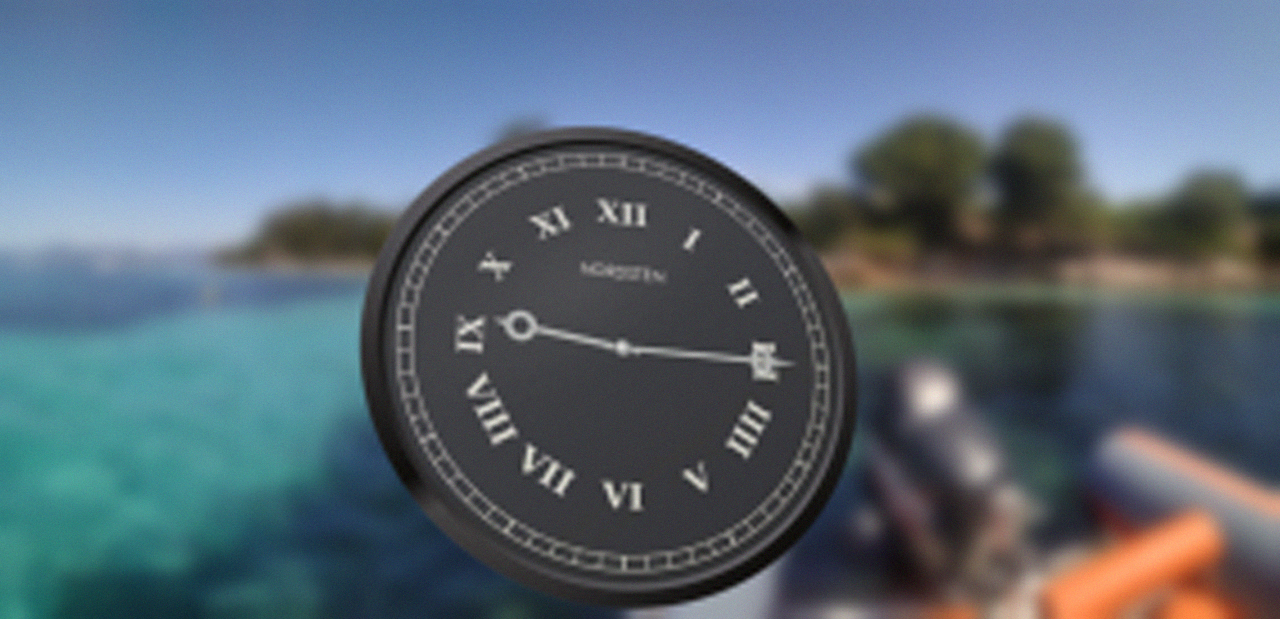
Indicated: 9,15
